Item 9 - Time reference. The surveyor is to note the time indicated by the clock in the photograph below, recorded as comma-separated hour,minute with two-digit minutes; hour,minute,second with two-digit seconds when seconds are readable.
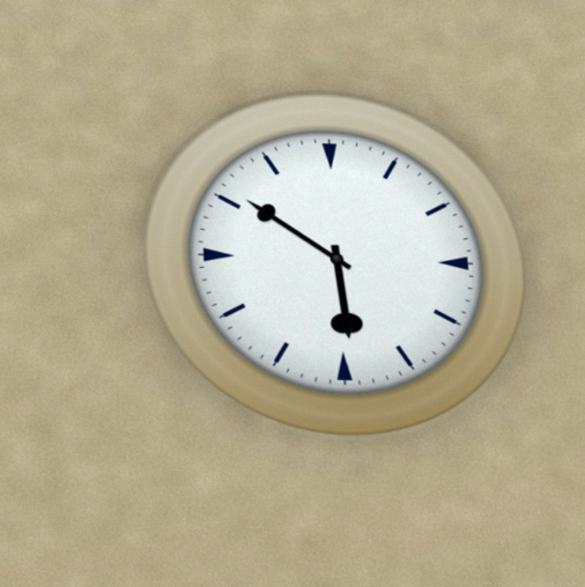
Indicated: 5,51
